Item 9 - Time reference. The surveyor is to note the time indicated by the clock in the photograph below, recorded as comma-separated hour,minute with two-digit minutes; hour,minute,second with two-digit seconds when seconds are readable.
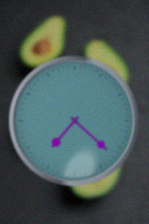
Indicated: 7,22
